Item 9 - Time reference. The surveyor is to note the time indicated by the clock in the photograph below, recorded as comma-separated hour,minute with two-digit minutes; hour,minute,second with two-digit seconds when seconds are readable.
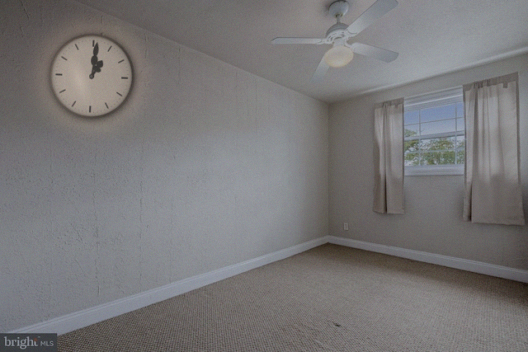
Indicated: 1,01
